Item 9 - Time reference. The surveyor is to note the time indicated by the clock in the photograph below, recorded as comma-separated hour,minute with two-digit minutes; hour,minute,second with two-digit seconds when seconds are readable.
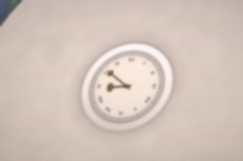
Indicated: 8,51
